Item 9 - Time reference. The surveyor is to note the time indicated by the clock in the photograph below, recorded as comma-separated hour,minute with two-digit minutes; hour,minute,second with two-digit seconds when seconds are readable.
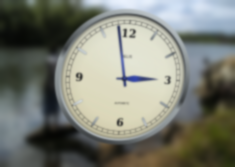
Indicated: 2,58
